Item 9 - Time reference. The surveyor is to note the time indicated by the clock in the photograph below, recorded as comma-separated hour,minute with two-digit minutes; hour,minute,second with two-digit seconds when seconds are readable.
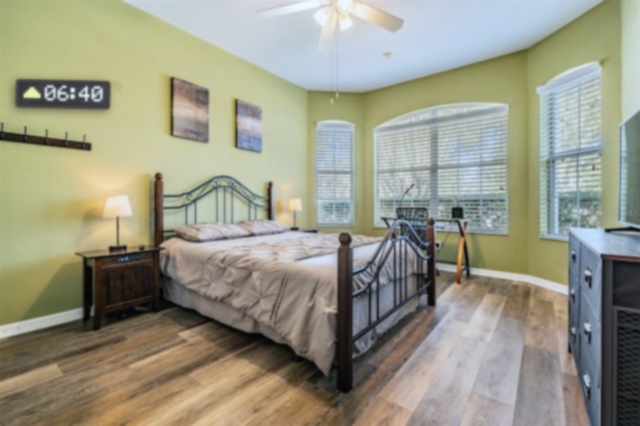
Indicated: 6,40
